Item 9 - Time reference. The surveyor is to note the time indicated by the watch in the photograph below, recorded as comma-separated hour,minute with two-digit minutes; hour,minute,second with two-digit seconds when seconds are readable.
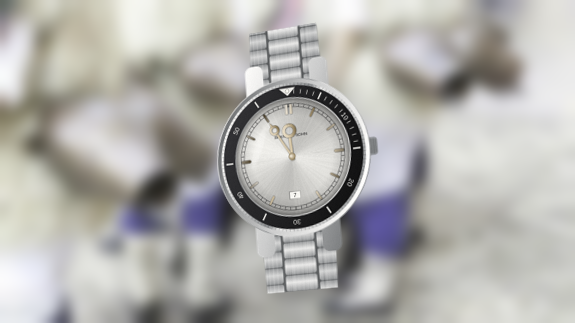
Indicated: 11,55
